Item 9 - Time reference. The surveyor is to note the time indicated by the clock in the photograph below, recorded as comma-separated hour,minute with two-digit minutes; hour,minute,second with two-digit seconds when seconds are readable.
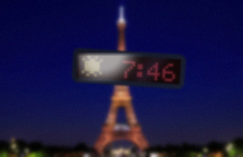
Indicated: 7,46
